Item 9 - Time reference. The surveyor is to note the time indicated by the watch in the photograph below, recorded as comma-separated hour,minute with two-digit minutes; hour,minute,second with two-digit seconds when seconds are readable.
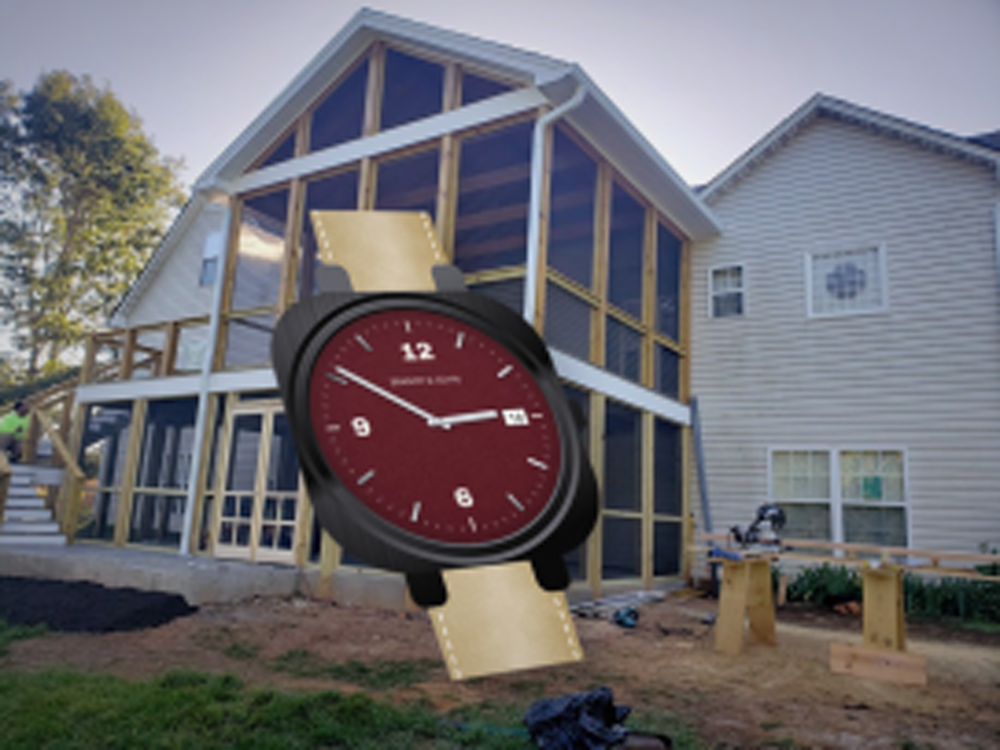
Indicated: 2,51
